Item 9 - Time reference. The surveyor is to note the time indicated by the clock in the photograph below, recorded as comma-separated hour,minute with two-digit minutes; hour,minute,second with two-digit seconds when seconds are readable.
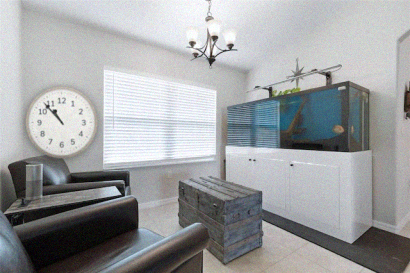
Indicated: 10,53
